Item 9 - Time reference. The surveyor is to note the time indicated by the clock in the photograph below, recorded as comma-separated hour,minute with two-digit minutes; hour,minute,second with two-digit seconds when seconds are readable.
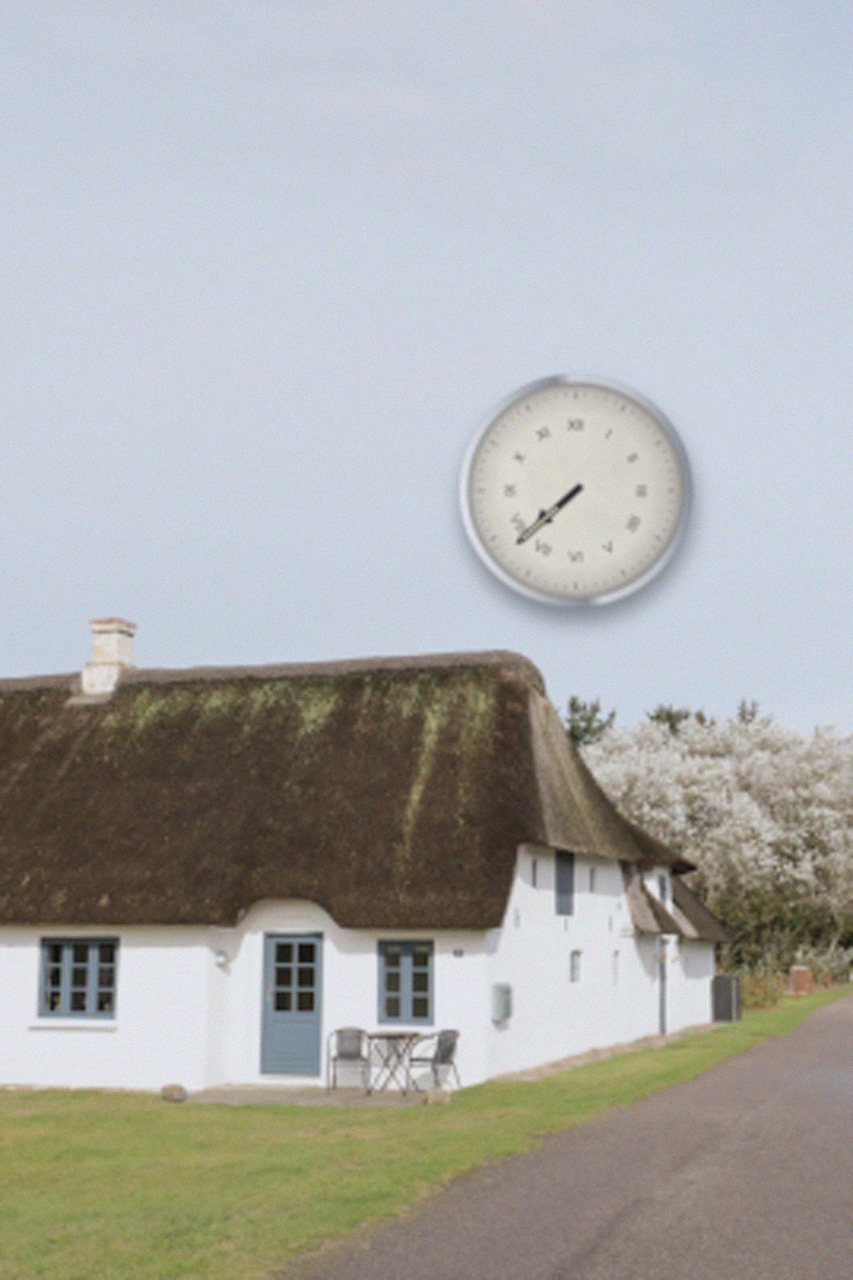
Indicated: 7,38
